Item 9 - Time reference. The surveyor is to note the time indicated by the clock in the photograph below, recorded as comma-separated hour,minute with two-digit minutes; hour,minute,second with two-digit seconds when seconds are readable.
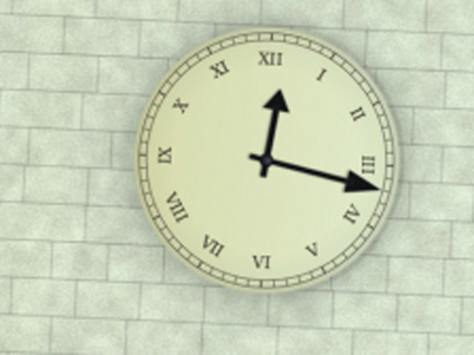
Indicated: 12,17
